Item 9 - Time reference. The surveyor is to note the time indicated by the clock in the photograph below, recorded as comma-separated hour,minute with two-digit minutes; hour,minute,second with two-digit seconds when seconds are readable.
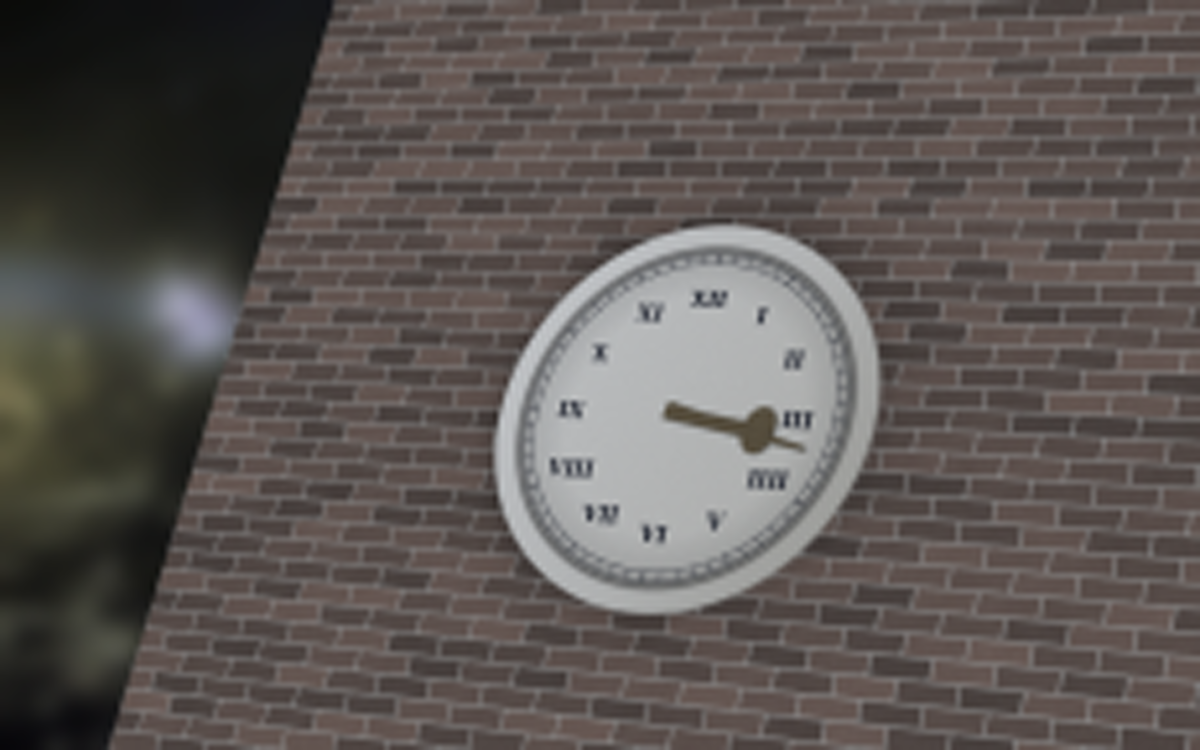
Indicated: 3,17
